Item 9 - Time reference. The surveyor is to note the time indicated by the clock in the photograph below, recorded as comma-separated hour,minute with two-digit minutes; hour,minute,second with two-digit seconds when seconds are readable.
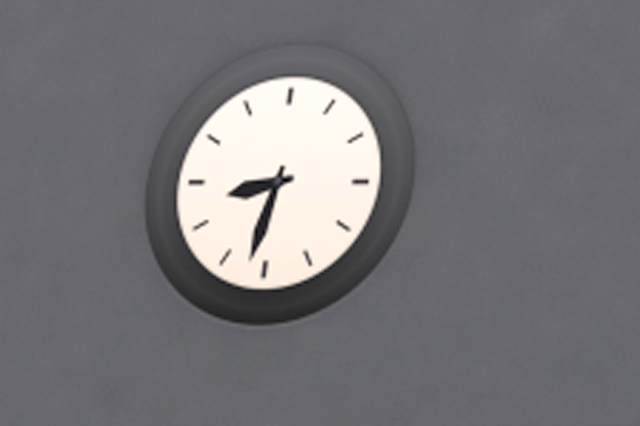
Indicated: 8,32
